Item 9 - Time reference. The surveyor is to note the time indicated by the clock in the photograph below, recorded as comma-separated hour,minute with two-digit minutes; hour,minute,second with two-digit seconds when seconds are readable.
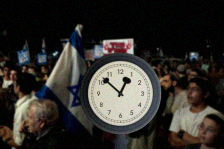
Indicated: 12,52
